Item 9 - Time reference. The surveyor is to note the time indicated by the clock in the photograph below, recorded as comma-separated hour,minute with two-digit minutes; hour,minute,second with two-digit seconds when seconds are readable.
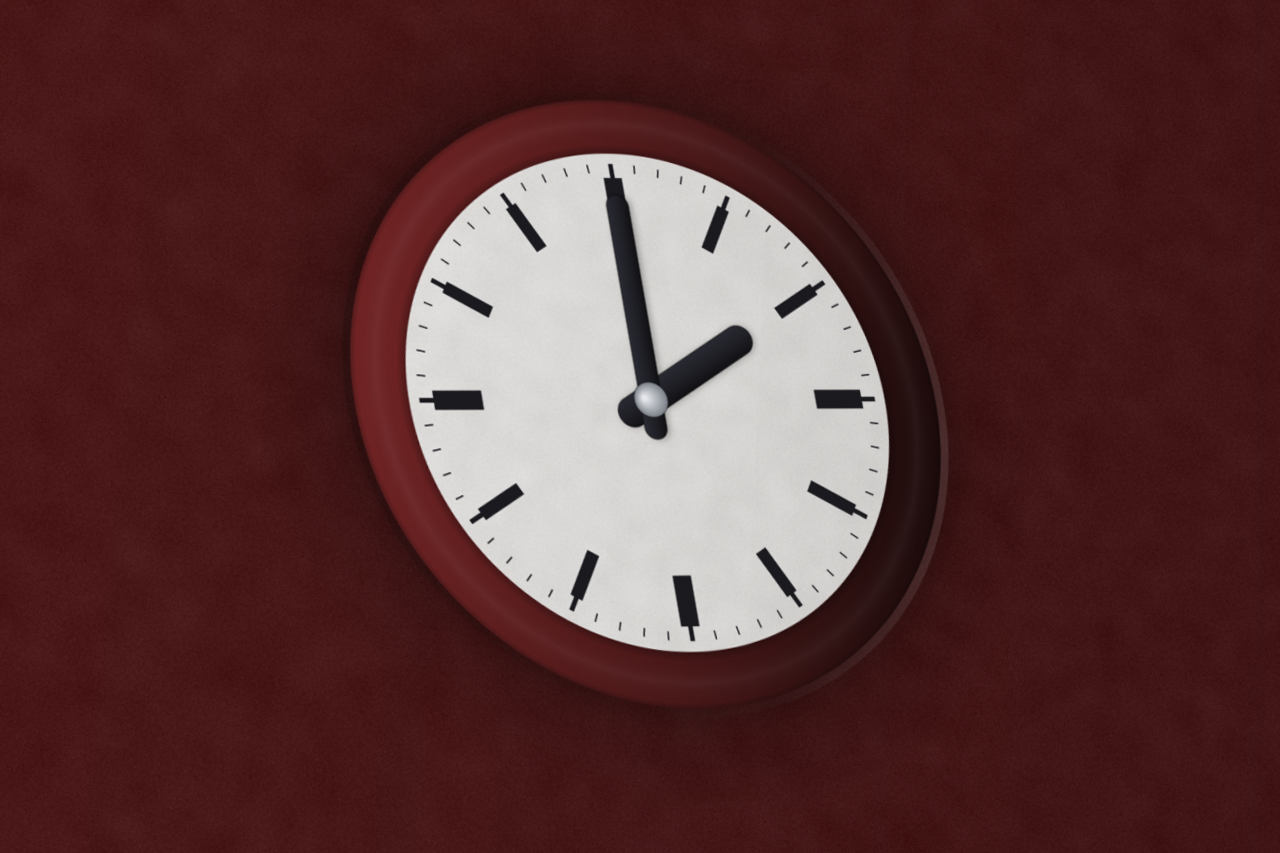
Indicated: 2,00
